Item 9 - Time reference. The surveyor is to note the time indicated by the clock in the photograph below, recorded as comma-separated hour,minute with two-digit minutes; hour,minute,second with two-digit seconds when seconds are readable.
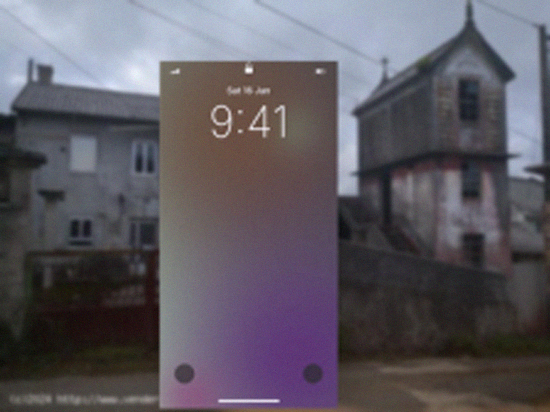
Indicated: 9,41
